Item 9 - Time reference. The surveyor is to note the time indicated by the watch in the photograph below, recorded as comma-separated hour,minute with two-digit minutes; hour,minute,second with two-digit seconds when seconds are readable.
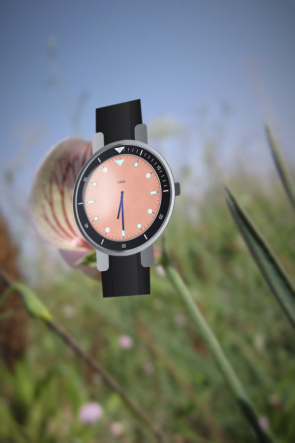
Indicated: 6,30
